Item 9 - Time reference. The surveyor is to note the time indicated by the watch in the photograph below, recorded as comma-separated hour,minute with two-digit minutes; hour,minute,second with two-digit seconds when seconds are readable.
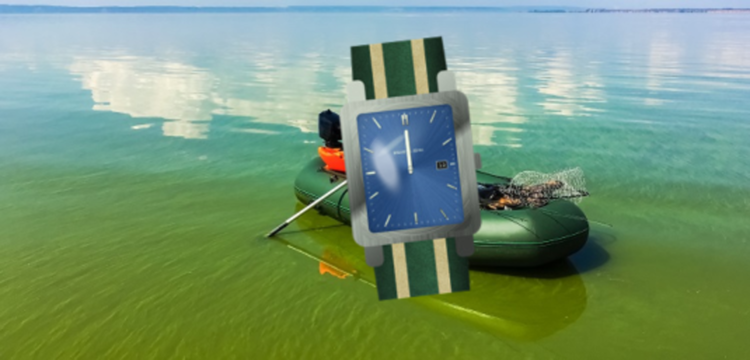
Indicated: 12,00
